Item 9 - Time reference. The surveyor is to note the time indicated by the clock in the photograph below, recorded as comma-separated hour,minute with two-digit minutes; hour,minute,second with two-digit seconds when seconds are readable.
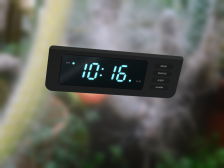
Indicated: 10,16
